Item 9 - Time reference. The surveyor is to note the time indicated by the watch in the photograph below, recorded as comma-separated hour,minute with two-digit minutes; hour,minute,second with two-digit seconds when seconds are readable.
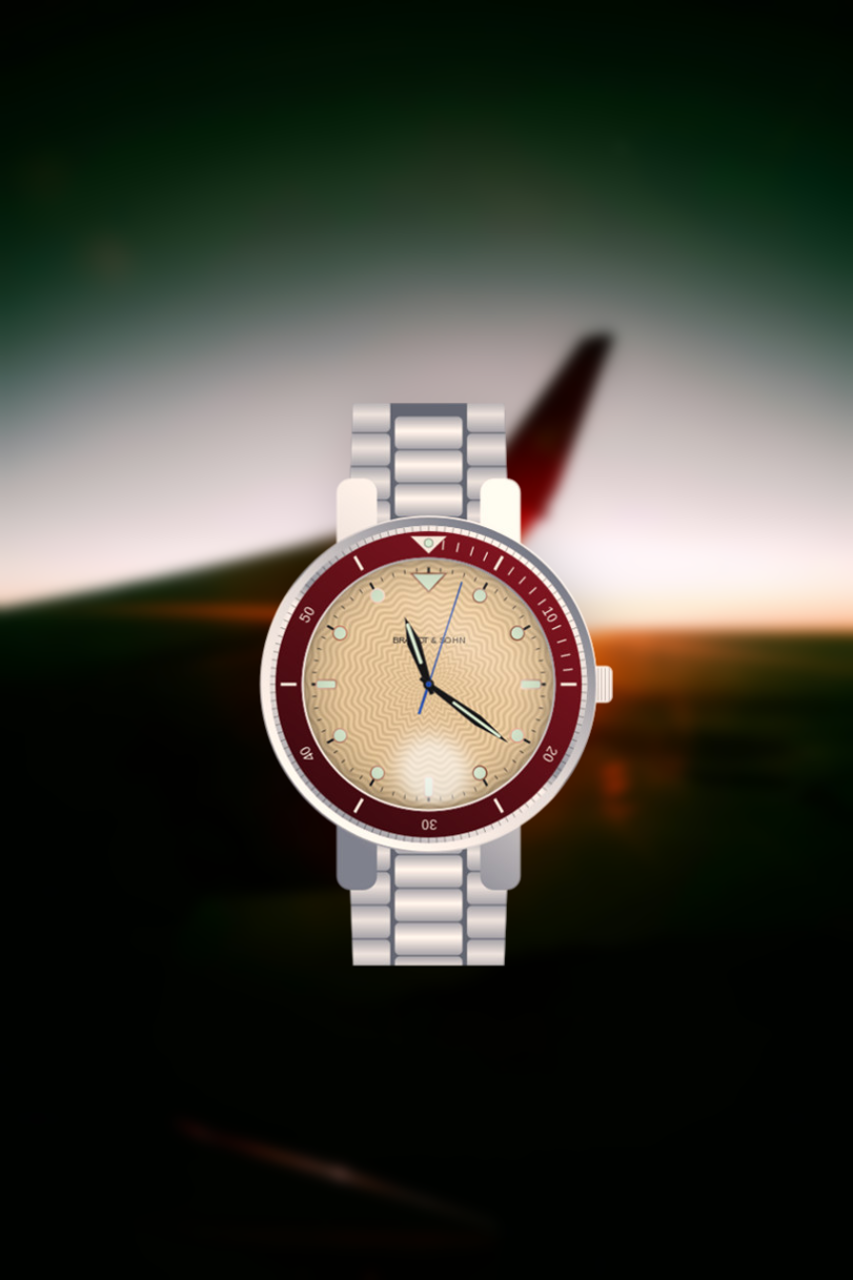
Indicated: 11,21,03
